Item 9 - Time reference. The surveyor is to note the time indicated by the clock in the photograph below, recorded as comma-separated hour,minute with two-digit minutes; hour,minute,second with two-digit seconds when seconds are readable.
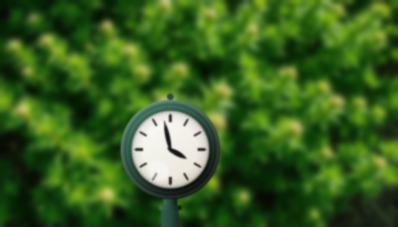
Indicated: 3,58
